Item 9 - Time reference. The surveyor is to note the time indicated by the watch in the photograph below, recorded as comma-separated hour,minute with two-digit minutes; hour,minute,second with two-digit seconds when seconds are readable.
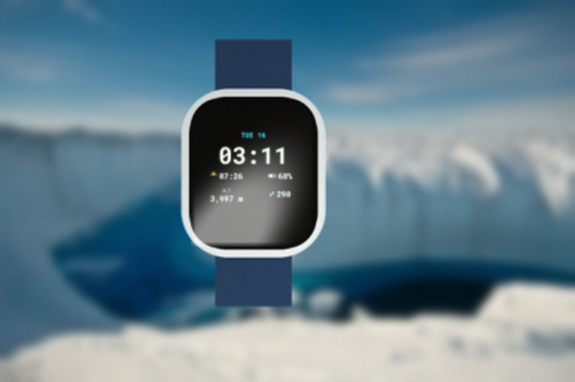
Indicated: 3,11
